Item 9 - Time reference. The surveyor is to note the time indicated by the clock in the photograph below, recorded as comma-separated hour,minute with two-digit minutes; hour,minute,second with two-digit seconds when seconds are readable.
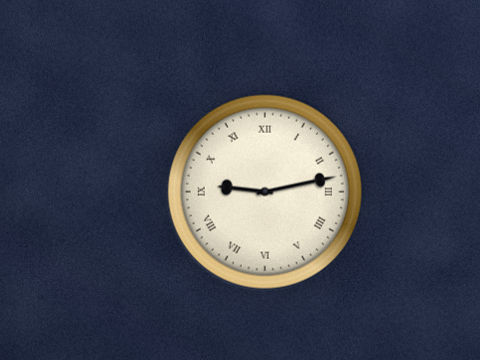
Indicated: 9,13
